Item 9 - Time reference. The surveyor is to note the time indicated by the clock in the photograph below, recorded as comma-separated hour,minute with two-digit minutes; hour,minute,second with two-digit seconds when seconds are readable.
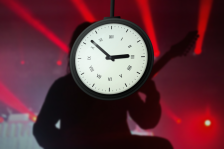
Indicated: 2,52
